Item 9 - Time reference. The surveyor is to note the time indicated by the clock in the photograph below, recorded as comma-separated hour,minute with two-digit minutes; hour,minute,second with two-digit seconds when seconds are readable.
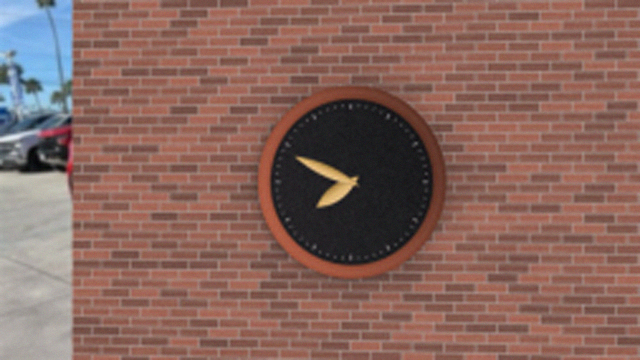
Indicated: 7,49
